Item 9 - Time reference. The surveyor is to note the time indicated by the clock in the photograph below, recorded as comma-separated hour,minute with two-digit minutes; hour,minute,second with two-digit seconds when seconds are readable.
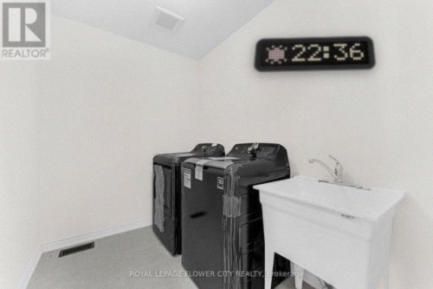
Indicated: 22,36
